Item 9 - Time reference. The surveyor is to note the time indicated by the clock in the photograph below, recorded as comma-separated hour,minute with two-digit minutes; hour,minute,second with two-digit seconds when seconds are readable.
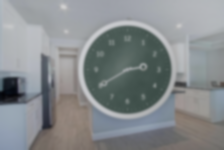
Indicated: 2,40
